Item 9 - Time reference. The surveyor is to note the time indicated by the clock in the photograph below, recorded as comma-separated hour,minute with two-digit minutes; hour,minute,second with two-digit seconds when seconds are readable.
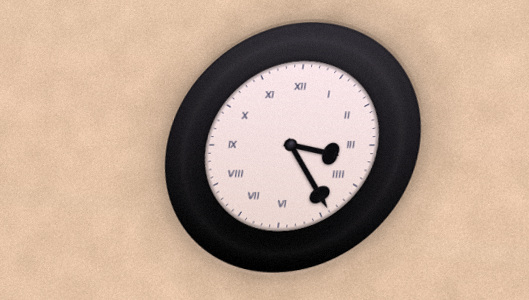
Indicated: 3,24
